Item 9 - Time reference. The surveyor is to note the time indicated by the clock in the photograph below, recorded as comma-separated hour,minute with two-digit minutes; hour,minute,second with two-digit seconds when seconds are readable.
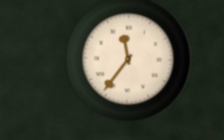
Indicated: 11,36
